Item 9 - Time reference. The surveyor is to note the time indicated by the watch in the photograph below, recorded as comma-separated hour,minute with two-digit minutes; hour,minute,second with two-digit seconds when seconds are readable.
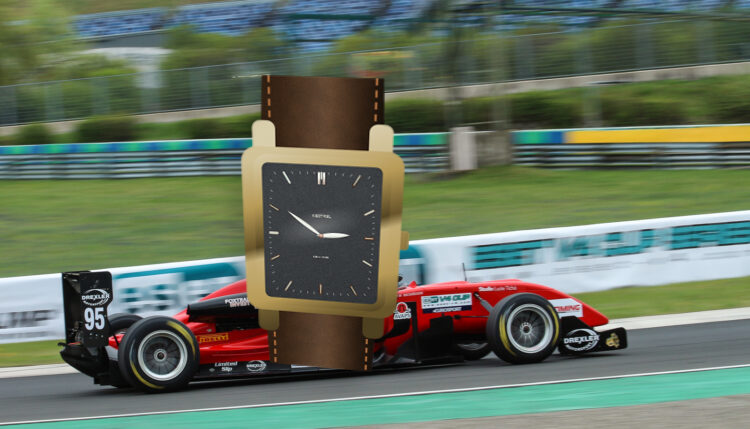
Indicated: 2,51
